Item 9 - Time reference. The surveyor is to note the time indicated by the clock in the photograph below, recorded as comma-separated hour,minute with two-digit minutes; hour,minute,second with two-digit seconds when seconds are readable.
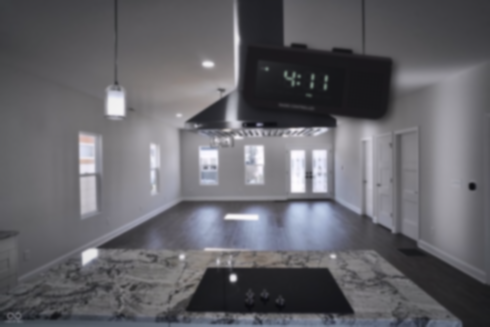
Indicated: 4,11
